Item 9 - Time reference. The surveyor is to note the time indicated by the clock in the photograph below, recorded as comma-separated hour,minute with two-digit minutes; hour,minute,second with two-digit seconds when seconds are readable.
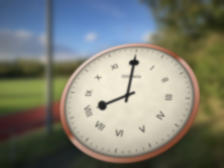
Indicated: 8,00
